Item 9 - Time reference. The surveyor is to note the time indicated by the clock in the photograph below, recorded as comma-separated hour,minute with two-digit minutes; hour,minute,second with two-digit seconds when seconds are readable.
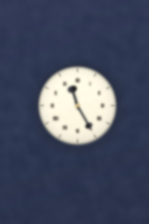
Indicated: 11,25
